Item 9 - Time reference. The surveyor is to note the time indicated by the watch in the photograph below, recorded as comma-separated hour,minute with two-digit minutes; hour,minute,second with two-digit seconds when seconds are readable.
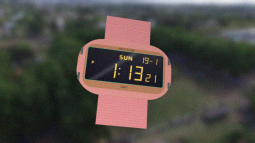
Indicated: 1,13,21
